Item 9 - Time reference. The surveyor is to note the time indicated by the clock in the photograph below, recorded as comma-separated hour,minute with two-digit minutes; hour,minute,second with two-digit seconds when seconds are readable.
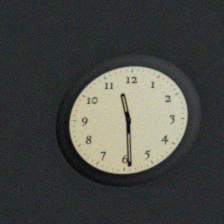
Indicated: 11,29
